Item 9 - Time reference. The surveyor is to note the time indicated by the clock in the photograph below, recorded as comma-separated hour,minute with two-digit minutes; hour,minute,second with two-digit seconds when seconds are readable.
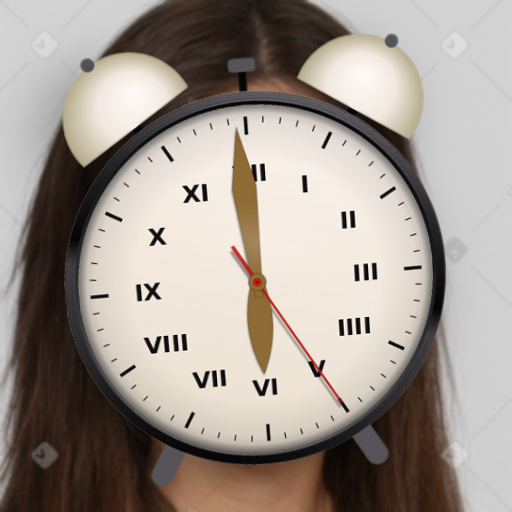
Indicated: 5,59,25
